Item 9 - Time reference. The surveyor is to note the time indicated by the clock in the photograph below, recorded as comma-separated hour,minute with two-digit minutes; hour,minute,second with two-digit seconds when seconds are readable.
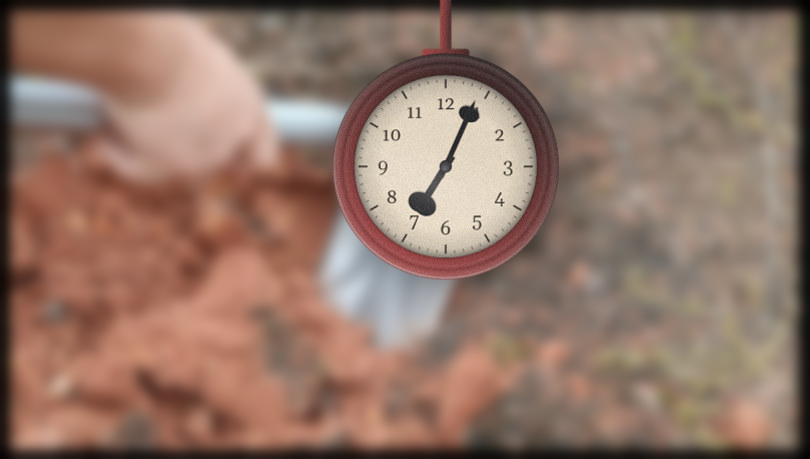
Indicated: 7,04
